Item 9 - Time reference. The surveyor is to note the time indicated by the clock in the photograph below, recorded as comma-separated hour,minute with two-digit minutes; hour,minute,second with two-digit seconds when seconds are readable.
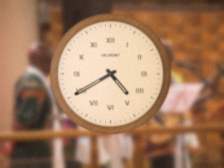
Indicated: 4,40
